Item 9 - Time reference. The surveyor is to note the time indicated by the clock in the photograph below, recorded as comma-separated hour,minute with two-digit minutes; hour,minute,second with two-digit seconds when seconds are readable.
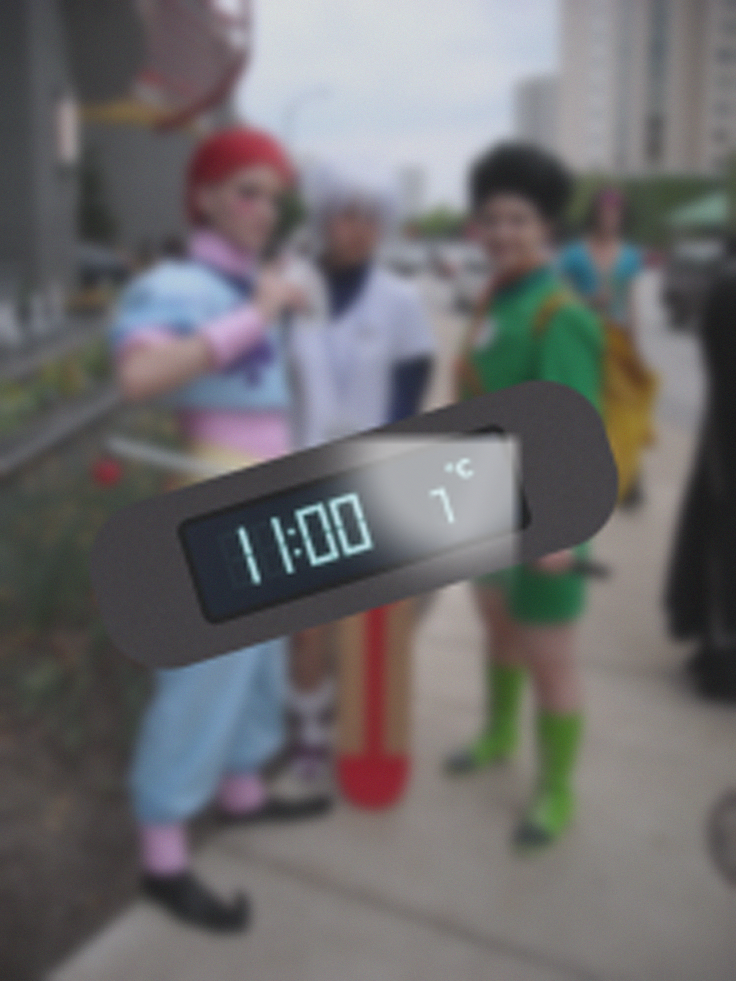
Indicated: 11,00
